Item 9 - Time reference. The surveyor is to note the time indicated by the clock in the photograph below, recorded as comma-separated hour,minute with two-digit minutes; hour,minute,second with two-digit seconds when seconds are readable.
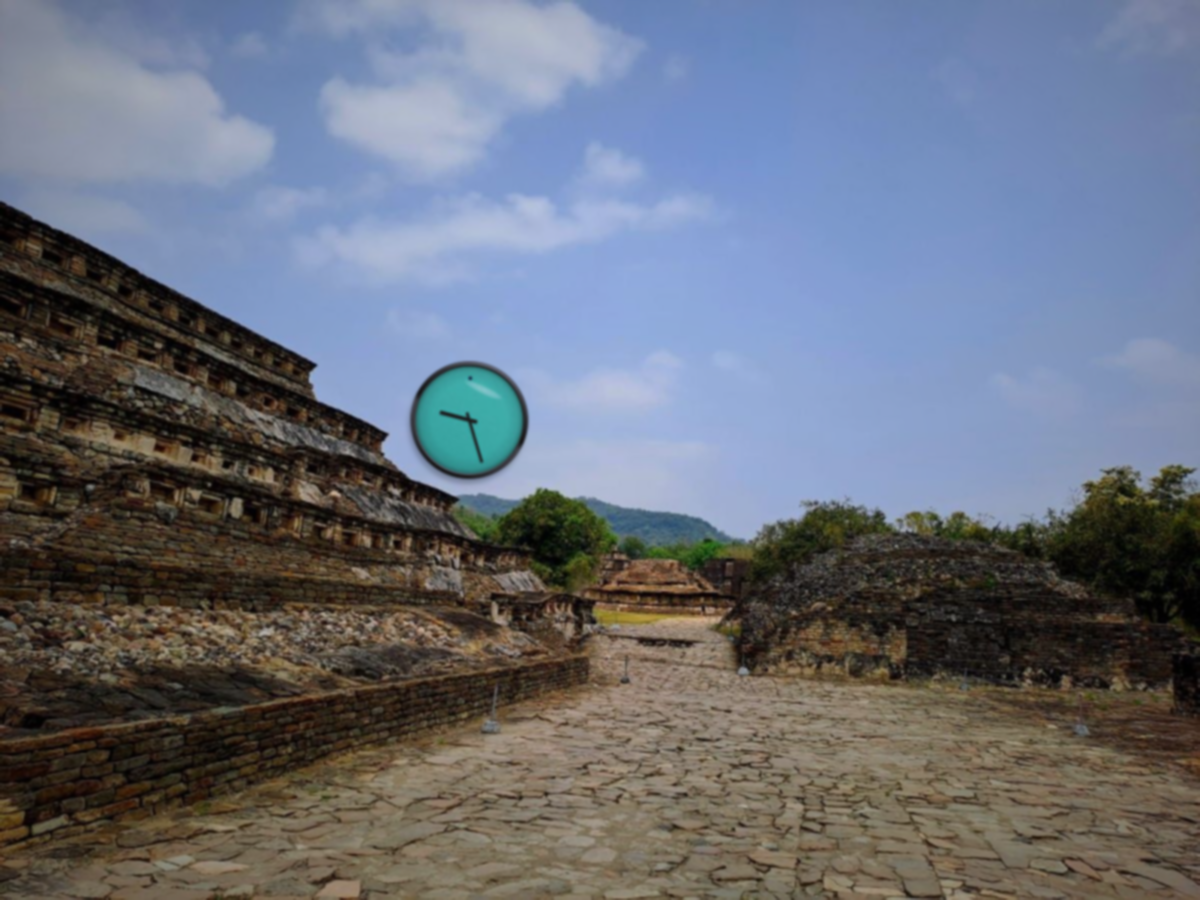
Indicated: 9,27
